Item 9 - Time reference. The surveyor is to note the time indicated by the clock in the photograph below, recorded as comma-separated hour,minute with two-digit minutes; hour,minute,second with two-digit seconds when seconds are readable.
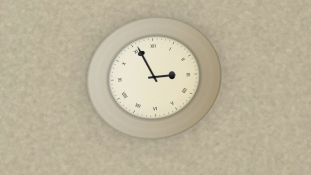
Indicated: 2,56
